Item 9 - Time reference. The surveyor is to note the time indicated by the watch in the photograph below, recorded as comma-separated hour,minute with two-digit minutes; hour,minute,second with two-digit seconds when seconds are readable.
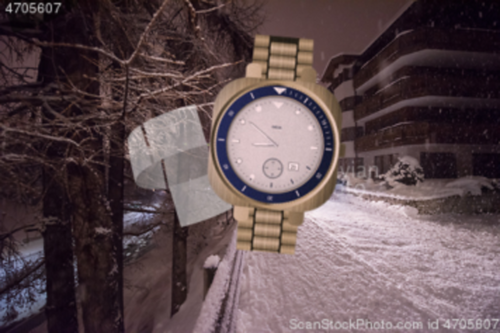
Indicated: 8,51
